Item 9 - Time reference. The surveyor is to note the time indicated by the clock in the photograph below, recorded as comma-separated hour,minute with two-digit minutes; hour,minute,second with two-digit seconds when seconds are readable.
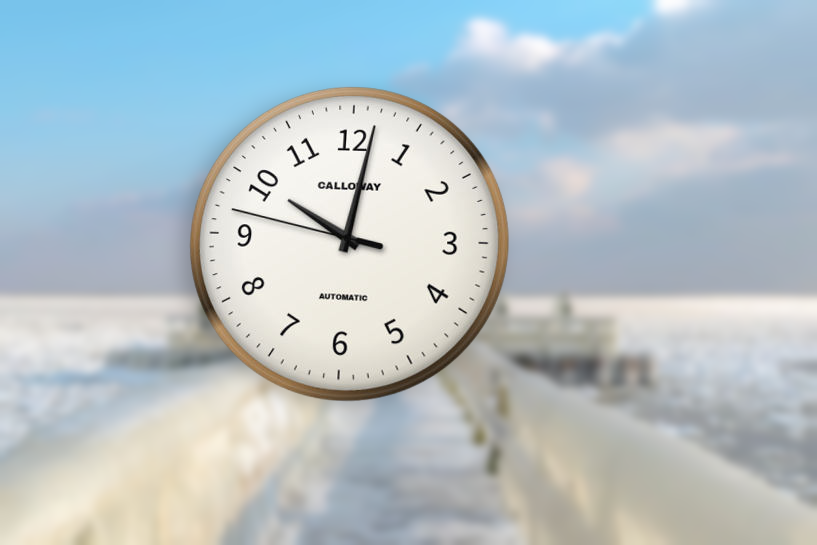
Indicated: 10,01,47
